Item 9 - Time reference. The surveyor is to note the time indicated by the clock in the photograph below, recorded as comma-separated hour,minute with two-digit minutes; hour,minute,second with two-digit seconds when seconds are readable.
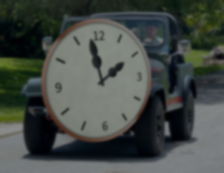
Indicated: 1,58
